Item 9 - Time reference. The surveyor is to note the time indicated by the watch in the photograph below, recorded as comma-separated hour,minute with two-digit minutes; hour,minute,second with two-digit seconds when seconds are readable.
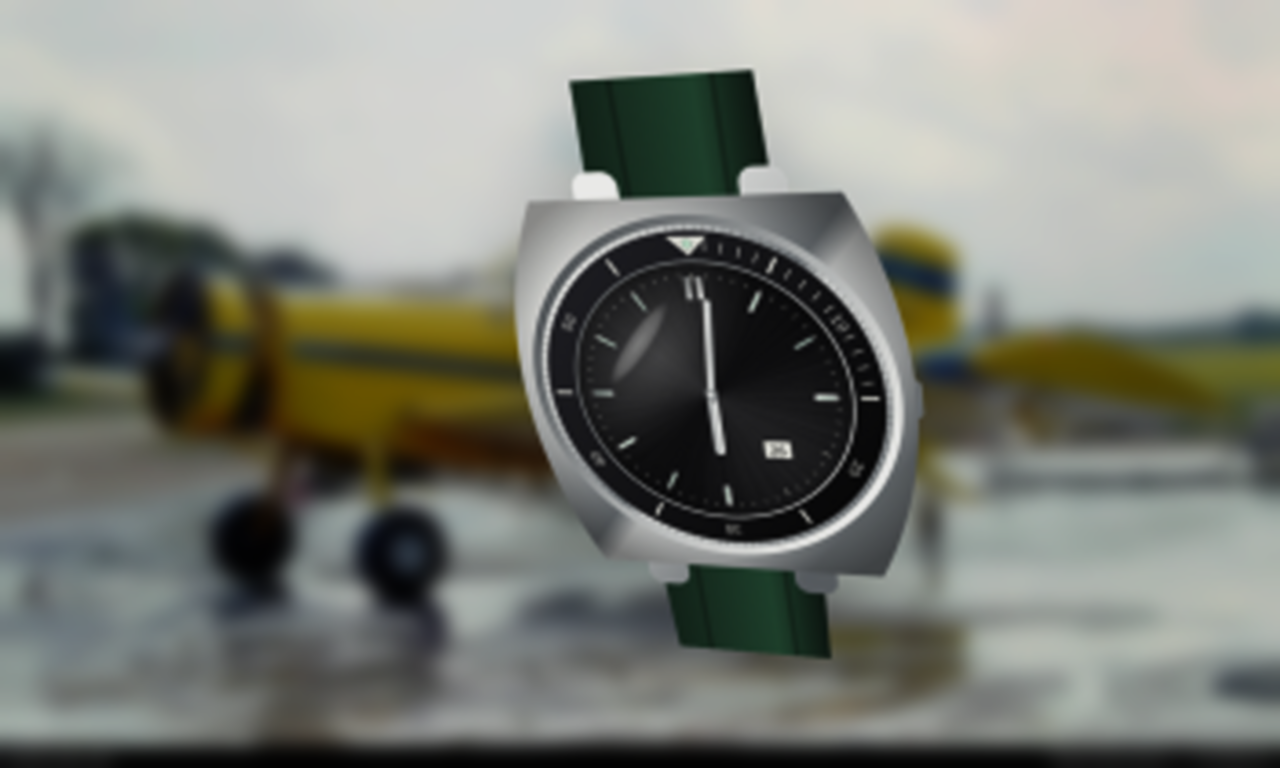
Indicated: 6,01
